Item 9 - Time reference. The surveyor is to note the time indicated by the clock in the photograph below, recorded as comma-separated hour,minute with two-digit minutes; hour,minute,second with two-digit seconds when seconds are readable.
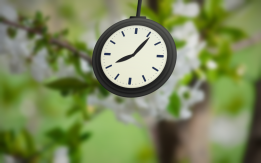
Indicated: 8,06
